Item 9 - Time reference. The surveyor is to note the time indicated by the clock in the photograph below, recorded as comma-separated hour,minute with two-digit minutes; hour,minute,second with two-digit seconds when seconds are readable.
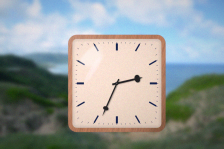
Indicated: 2,34
